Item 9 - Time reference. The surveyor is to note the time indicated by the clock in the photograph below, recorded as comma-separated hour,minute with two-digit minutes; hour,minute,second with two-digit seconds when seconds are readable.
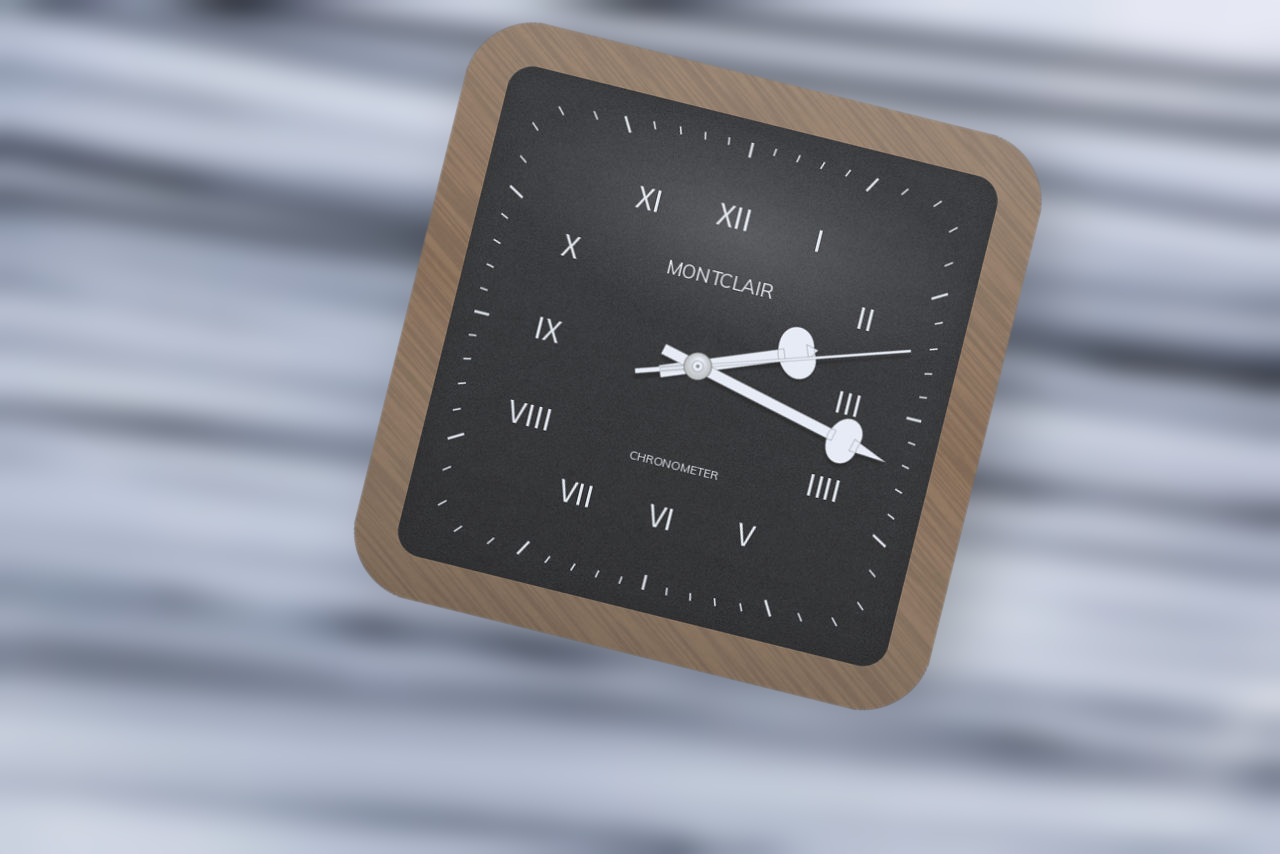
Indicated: 2,17,12
